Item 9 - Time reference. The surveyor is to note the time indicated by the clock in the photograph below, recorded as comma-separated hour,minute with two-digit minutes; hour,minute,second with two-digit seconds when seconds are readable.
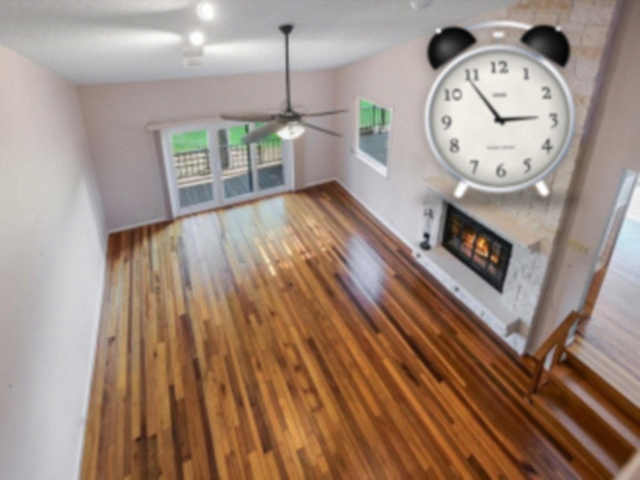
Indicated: 2,54
